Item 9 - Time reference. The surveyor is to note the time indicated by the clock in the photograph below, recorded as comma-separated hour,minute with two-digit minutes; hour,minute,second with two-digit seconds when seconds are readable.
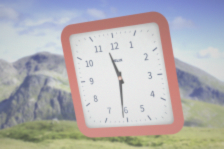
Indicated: 11,31
